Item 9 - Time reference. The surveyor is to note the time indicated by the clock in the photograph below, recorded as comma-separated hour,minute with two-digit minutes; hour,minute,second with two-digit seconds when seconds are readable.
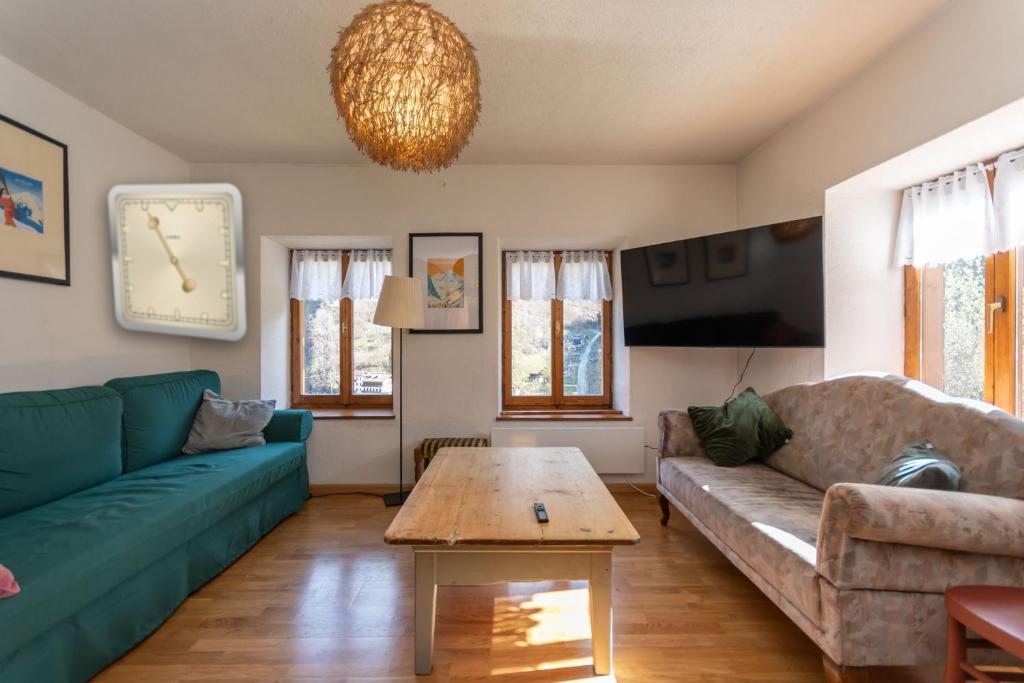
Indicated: 4,55
